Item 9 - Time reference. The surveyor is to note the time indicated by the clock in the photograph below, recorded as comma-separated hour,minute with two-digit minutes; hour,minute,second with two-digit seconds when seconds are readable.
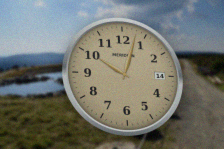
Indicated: 10,03
